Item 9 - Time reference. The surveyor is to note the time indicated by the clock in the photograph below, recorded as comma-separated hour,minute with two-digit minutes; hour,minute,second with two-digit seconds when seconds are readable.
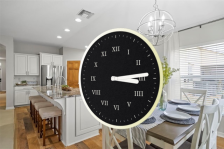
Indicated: 3,14
